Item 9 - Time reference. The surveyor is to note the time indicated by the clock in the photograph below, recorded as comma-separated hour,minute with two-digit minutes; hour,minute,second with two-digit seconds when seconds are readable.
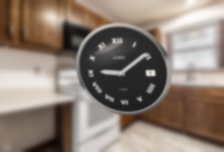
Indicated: 9,09
